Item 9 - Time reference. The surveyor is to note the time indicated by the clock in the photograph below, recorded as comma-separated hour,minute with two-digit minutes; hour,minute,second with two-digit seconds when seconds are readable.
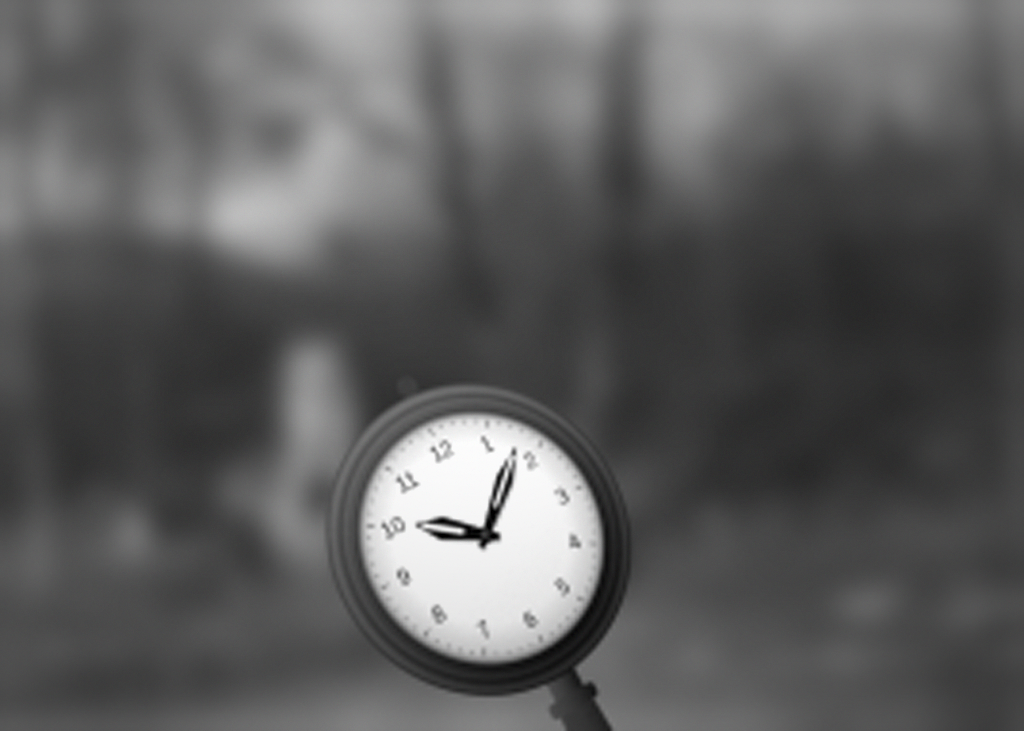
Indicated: 10,08
